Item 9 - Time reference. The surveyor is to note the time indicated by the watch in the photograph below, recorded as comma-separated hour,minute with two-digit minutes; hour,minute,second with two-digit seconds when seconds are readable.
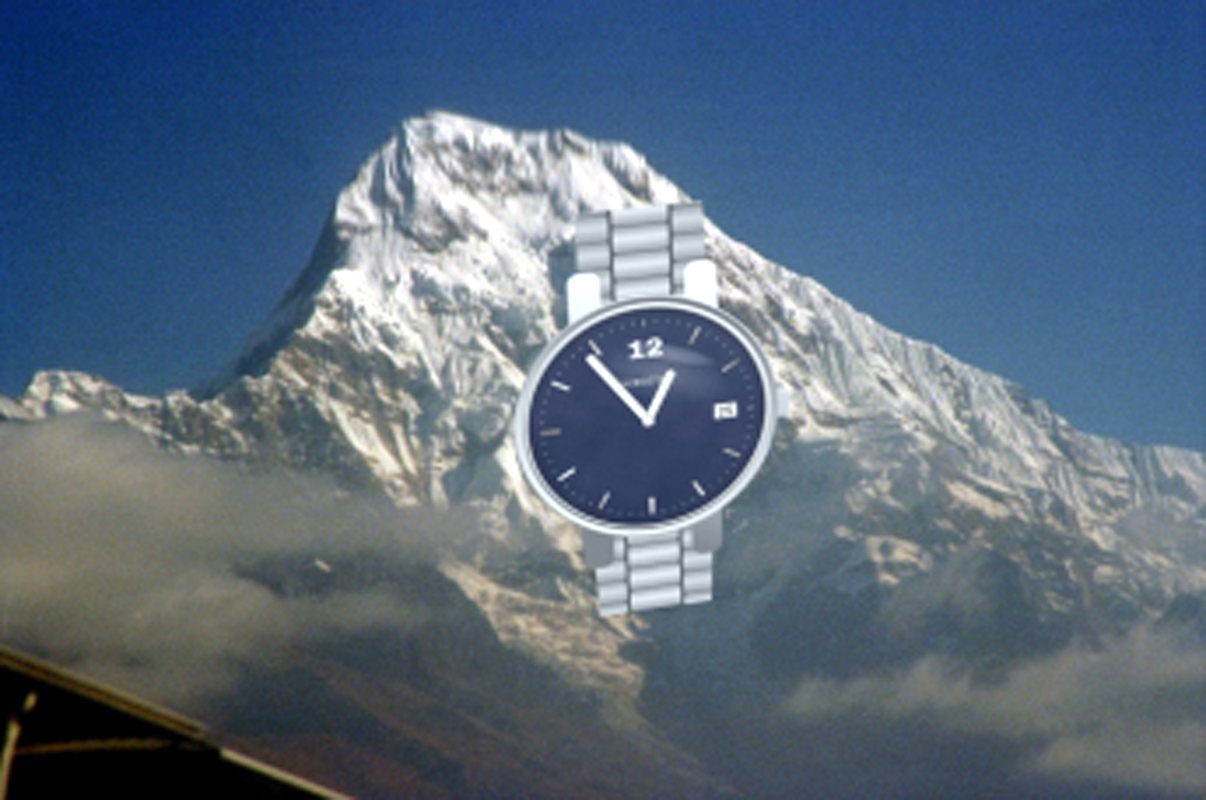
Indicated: 12,54
